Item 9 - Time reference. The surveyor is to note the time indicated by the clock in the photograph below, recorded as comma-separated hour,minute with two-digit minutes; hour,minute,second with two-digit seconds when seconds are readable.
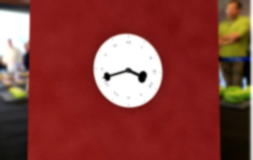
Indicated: 3,42
